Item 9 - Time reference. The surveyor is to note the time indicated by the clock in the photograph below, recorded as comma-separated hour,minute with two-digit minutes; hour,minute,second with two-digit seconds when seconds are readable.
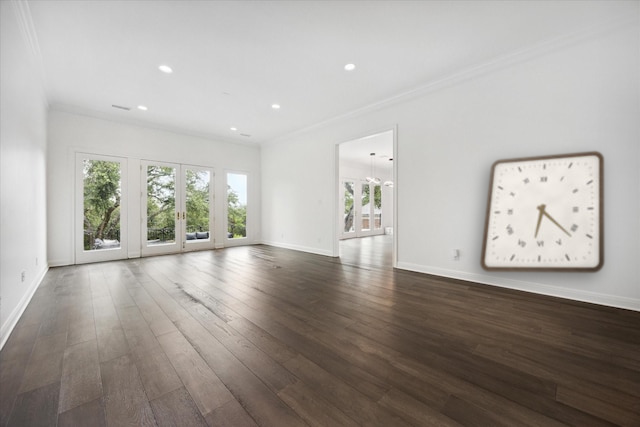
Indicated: 6,22
